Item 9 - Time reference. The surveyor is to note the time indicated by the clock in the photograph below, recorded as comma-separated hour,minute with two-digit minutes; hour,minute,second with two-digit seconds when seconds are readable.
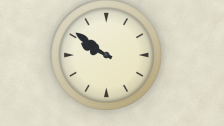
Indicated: 9,51
